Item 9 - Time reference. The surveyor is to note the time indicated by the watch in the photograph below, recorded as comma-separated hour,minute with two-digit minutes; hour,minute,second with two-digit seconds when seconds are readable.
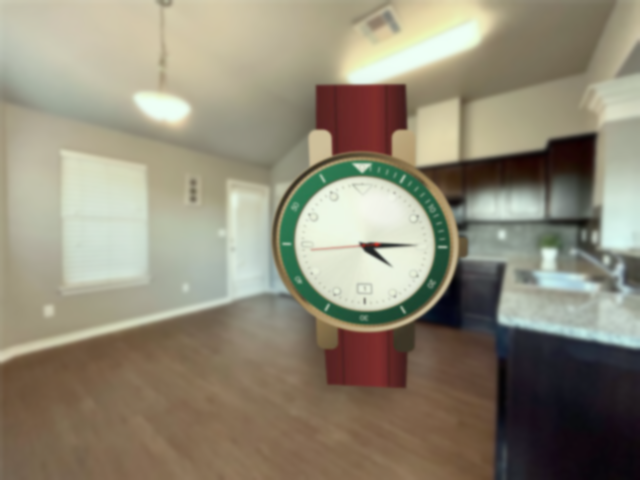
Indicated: 4,14,44
